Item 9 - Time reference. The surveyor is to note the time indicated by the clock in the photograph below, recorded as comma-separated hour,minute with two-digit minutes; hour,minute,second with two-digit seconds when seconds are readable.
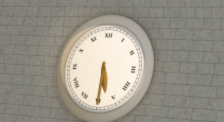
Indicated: 5,30
